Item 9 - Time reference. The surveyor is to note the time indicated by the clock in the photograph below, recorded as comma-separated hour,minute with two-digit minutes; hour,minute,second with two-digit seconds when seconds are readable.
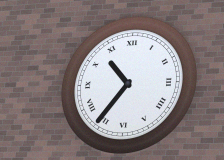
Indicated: 10,36
